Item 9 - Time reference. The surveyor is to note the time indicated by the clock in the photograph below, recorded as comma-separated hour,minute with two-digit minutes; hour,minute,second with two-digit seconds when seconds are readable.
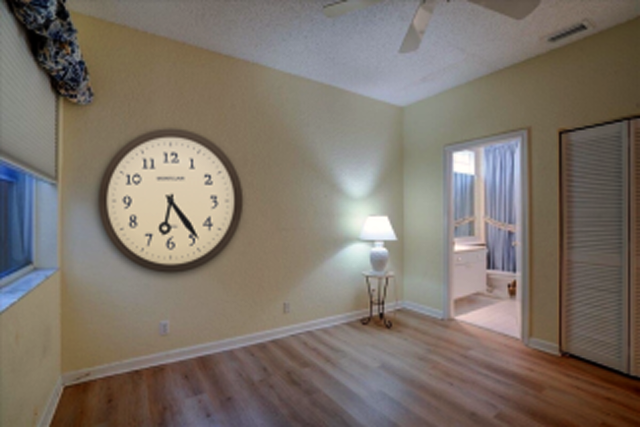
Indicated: 6,24
